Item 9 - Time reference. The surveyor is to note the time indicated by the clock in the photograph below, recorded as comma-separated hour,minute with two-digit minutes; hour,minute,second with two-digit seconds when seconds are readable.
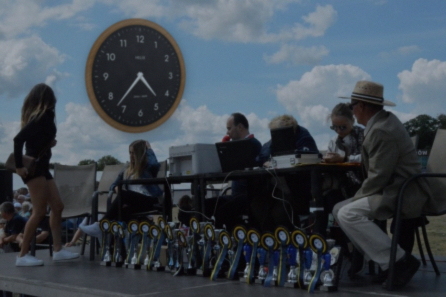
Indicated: 4,37
